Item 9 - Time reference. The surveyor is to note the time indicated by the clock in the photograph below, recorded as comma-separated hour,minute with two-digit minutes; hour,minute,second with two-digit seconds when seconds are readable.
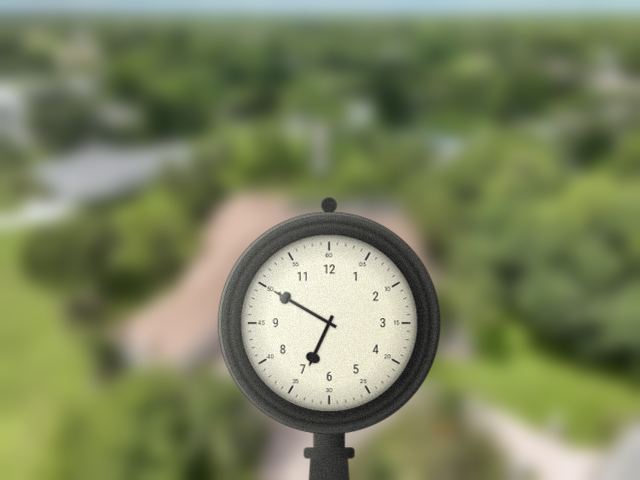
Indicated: 6,50
